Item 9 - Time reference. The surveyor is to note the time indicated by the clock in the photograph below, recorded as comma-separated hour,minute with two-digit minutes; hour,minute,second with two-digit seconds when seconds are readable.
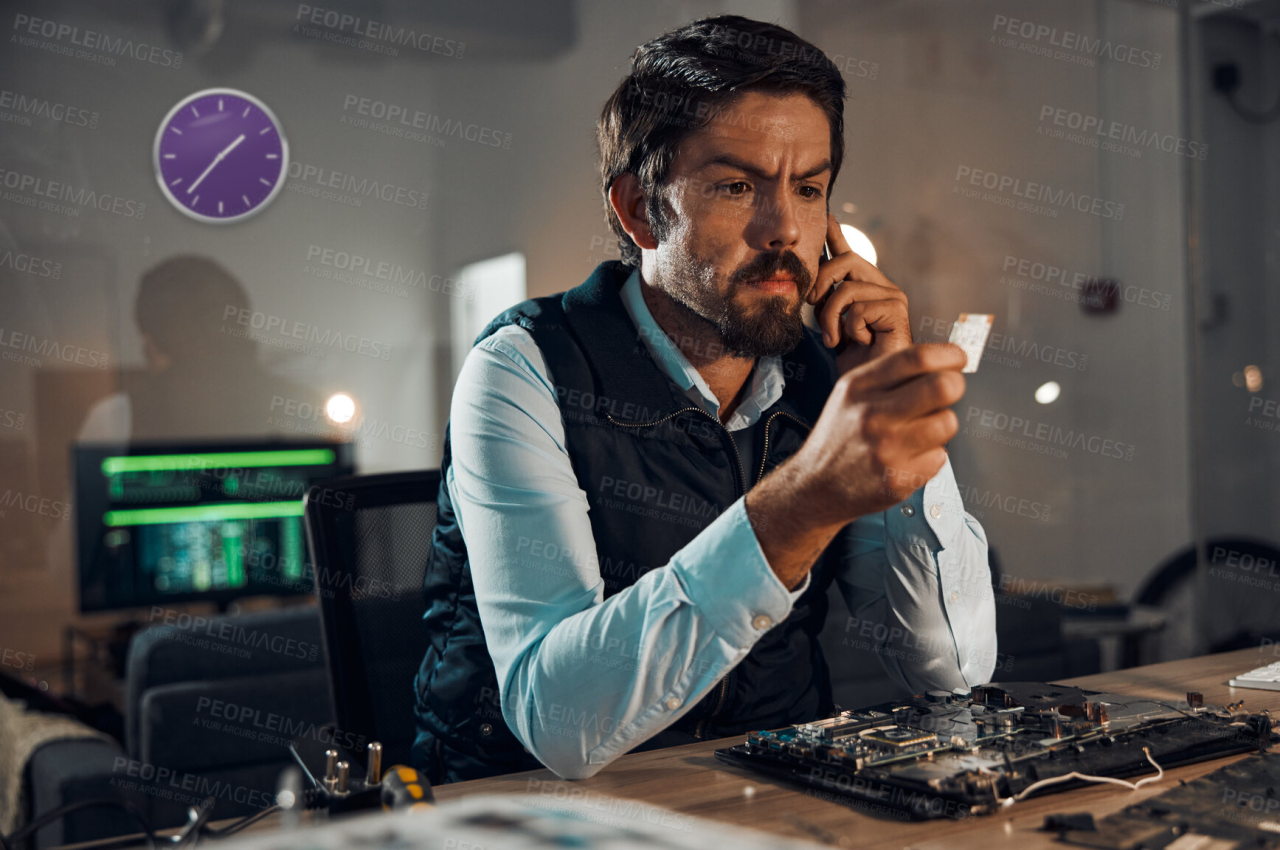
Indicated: 1,37
